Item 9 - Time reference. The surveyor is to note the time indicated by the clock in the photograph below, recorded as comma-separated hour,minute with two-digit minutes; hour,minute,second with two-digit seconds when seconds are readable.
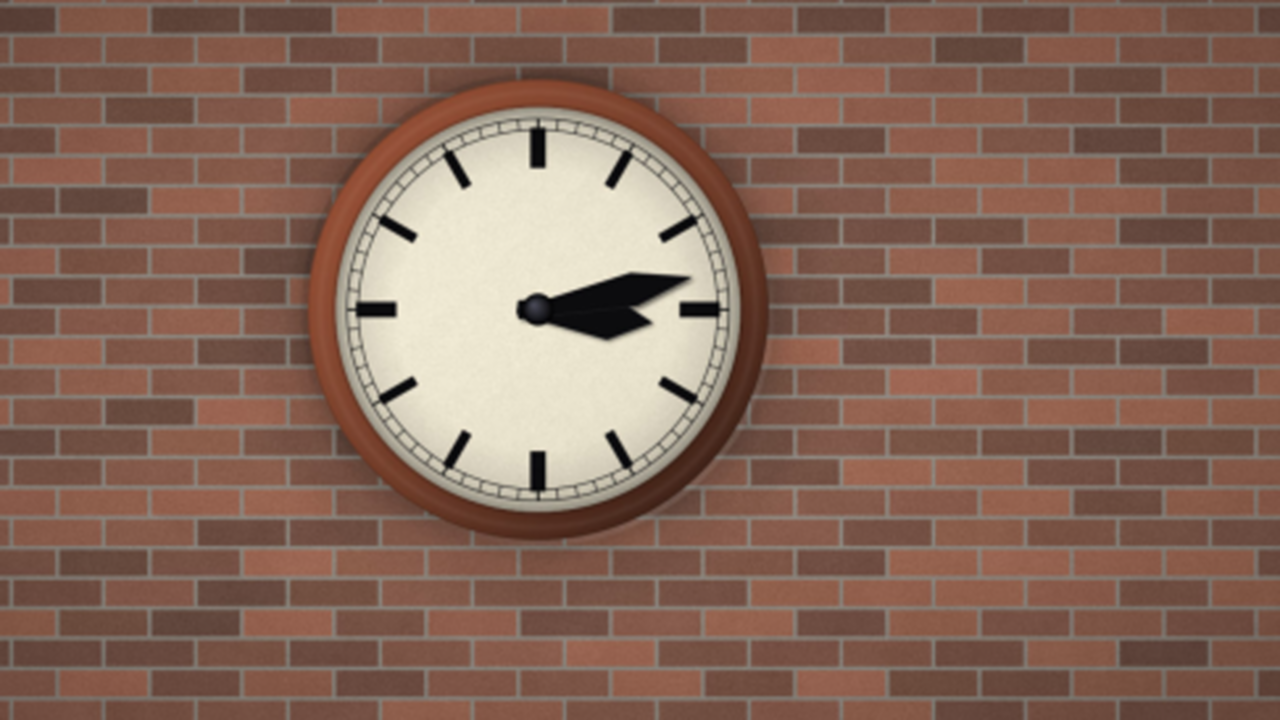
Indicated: 3,13
